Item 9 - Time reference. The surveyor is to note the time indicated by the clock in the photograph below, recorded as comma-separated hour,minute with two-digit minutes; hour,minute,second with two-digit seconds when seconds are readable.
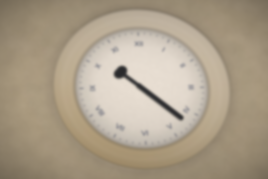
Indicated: 10,22
